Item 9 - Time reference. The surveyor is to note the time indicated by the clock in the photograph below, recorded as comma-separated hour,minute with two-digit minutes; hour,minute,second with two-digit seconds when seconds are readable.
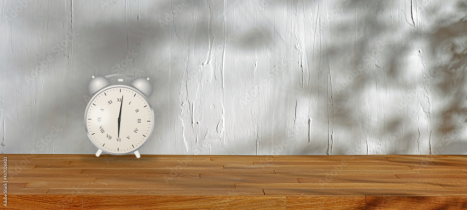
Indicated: 6,01
